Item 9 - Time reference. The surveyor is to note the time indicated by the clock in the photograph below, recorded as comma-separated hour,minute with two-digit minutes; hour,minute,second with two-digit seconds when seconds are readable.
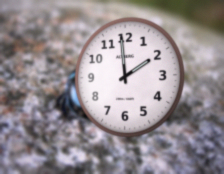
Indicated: 1,59
